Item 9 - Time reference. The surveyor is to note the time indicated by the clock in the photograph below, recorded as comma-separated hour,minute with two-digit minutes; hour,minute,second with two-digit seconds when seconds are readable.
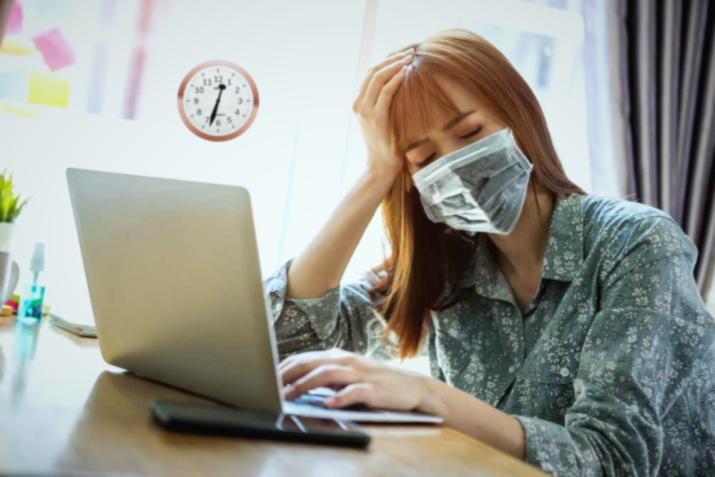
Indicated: 12,33
